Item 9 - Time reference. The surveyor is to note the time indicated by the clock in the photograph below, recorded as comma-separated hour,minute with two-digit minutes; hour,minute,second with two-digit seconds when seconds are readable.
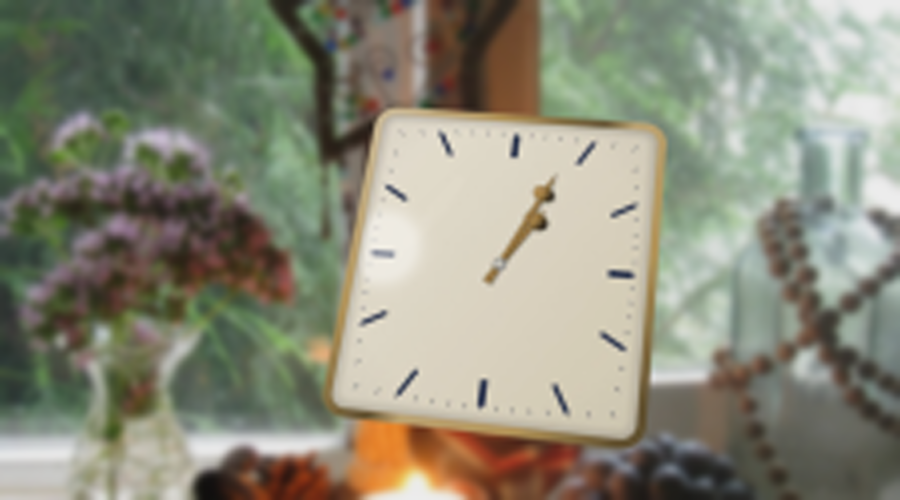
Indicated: 1,04
